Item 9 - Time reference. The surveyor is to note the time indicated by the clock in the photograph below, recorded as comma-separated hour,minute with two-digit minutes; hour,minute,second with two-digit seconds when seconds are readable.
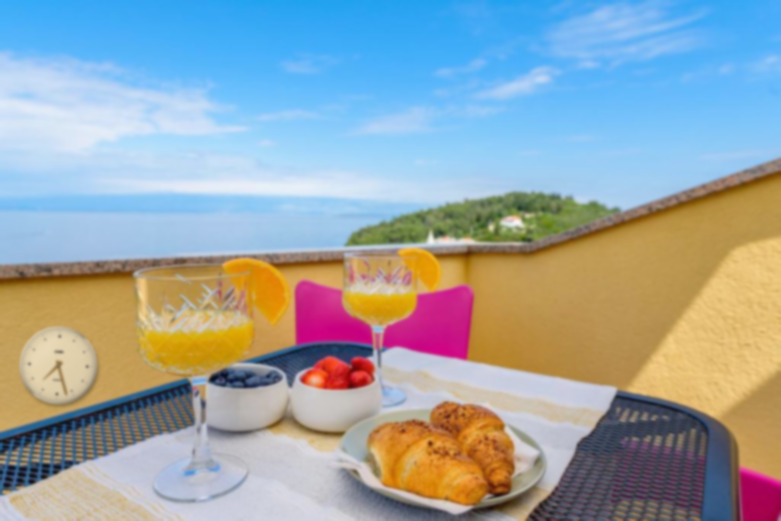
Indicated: 7,27
